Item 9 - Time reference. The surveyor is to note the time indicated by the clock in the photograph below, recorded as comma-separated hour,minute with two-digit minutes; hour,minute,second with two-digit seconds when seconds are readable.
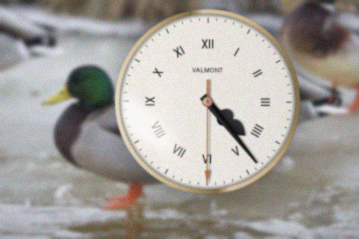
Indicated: 4,23,30
